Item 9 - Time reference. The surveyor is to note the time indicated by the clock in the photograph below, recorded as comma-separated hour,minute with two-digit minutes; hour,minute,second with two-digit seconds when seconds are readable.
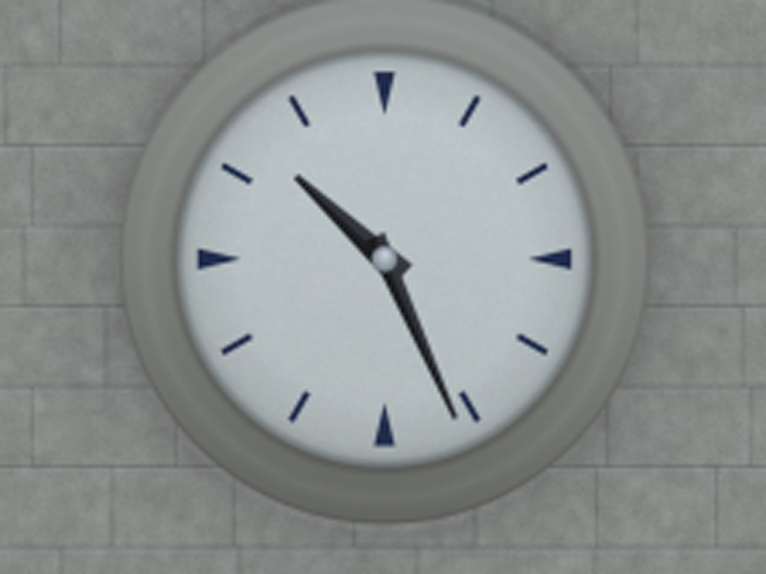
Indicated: 10,26
